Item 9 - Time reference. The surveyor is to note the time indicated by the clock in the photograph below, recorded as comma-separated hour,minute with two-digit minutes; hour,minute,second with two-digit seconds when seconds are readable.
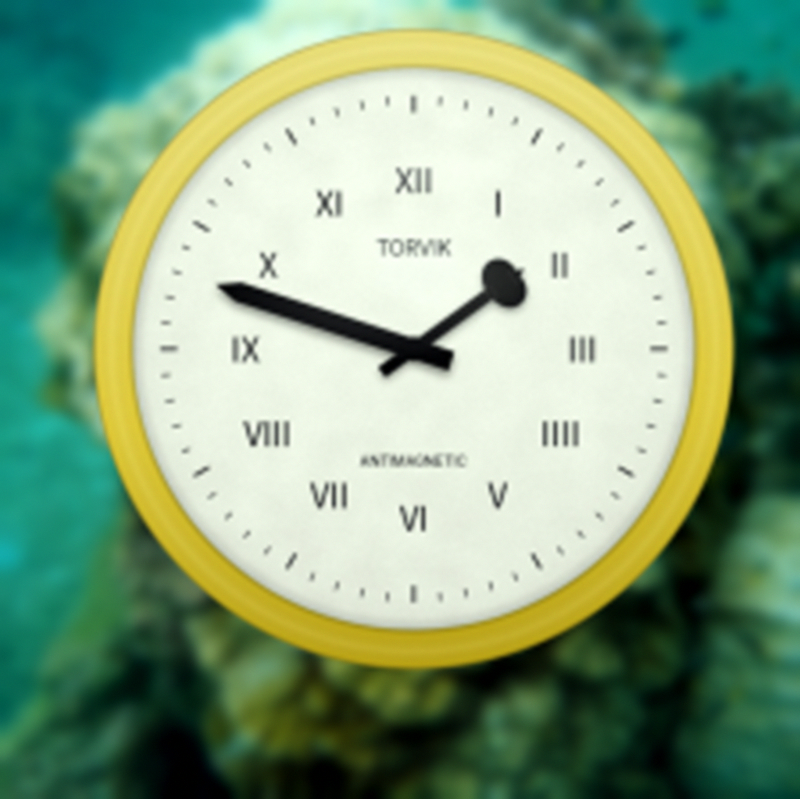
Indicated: 1,48
